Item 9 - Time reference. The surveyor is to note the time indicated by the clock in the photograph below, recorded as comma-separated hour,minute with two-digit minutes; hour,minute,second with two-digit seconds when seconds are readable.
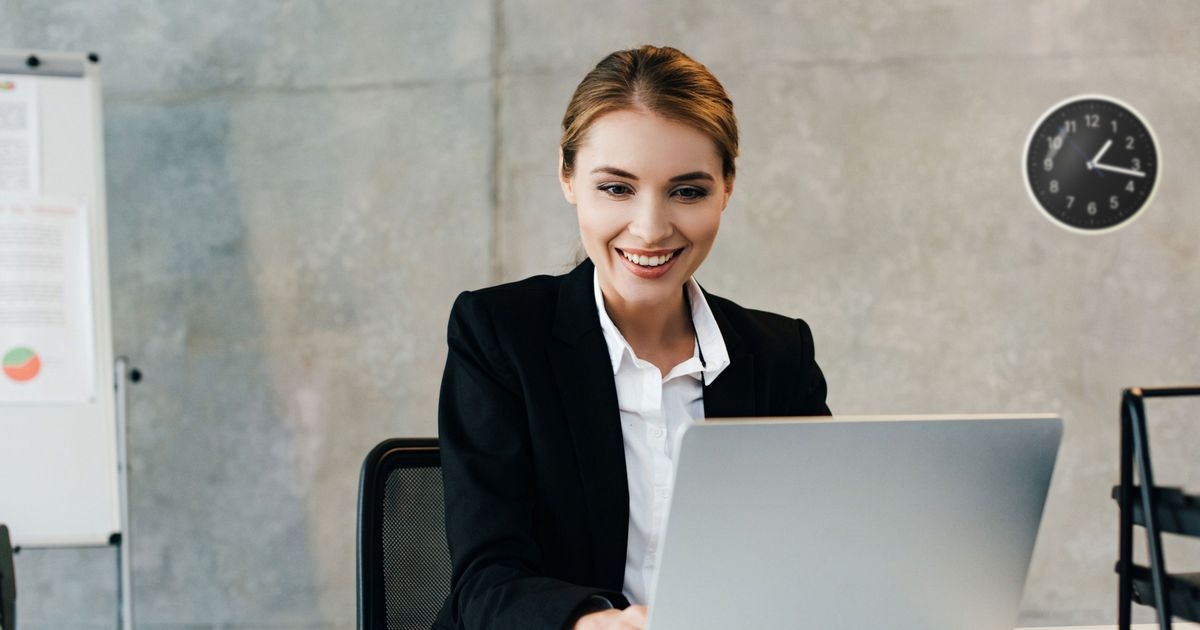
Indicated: 1,16,53
